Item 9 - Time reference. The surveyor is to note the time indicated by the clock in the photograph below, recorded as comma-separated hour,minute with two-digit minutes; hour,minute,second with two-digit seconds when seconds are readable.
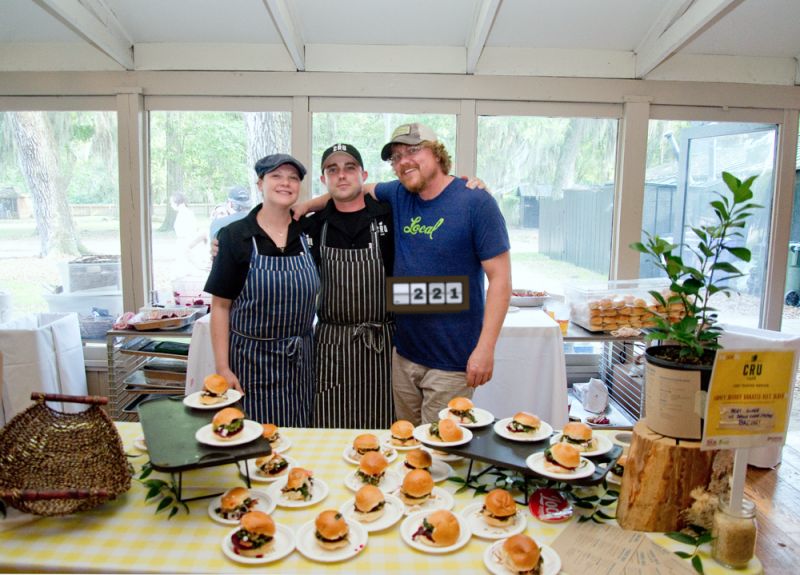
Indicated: 2,21
